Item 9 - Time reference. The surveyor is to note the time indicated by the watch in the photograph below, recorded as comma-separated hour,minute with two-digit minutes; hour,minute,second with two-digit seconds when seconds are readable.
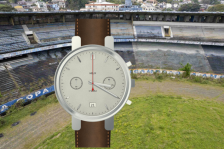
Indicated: 3,20
